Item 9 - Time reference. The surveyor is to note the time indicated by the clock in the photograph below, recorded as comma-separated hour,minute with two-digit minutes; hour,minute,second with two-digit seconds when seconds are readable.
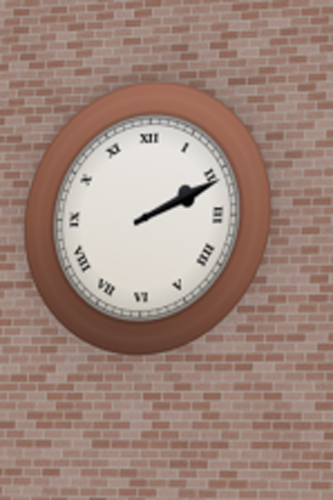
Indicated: 2,11
